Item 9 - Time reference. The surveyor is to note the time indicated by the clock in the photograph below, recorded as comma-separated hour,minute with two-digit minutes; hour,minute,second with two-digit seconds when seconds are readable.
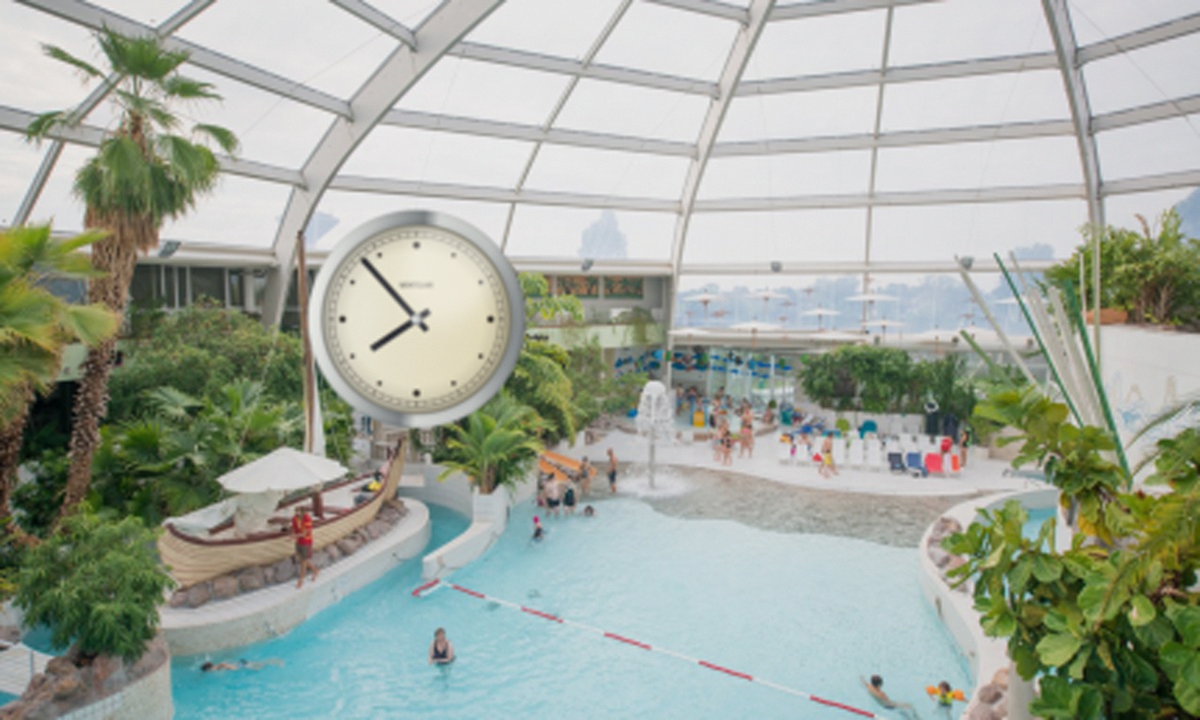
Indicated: 7,53
